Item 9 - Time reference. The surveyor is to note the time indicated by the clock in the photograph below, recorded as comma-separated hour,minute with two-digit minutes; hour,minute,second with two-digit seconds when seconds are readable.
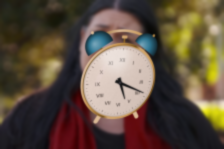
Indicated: 5,19
